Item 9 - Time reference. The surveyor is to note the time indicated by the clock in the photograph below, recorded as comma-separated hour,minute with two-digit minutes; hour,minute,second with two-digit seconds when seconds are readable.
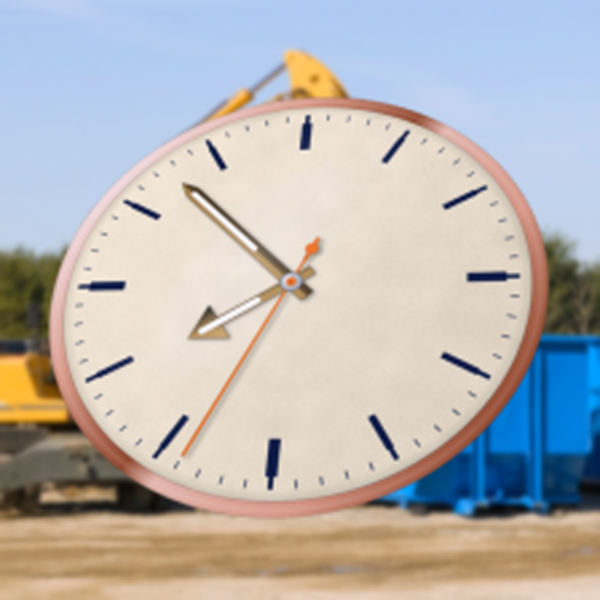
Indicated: 7,52,34
